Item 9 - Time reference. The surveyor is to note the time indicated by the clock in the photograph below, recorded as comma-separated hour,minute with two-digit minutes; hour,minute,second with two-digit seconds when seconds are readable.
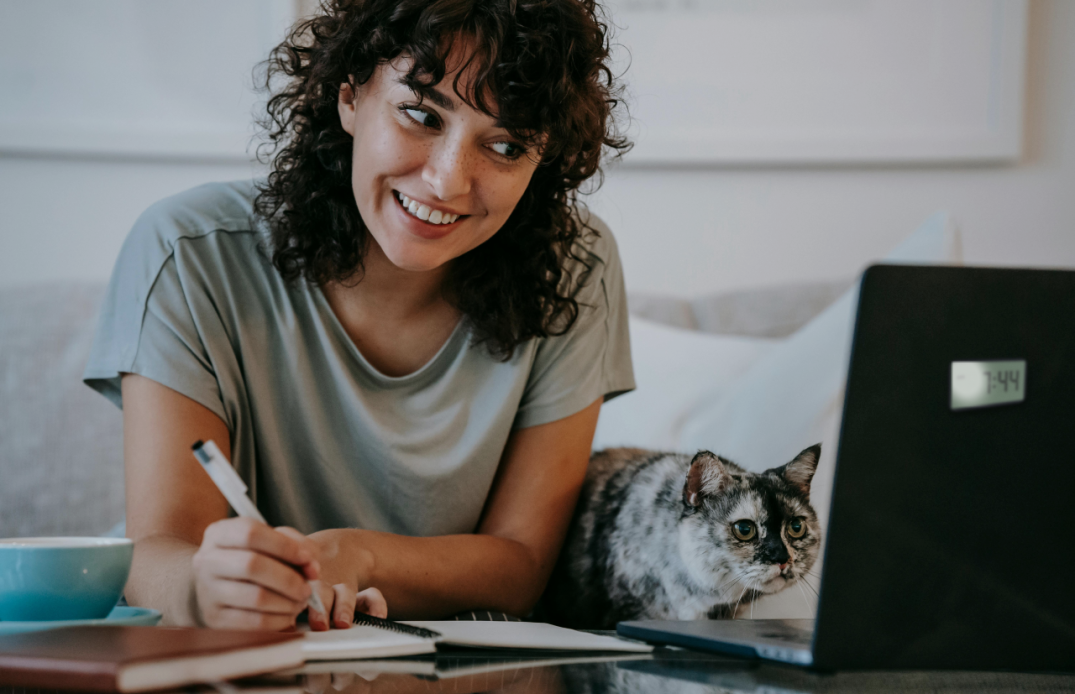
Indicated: 7,44
